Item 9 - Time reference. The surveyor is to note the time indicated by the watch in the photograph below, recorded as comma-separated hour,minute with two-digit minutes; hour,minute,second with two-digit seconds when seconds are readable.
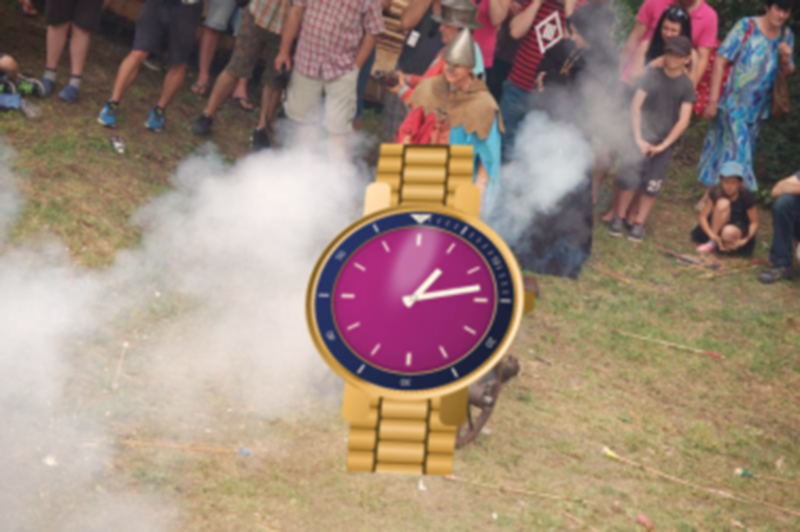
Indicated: 1,13
